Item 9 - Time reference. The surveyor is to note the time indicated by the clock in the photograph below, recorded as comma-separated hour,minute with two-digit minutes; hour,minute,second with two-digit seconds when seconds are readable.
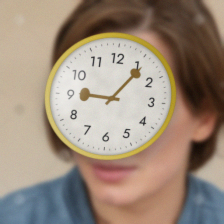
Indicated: 9,06
